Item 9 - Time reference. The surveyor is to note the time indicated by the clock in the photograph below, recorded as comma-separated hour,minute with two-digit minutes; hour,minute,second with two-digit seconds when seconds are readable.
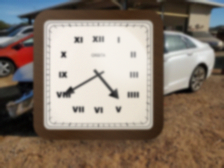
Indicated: 4,40
